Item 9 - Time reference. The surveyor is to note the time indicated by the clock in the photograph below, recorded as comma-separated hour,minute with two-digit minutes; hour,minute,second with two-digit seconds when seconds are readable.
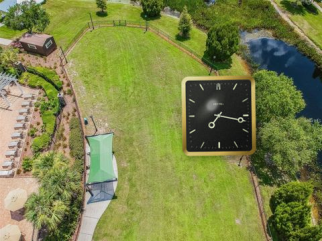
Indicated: 7,17
